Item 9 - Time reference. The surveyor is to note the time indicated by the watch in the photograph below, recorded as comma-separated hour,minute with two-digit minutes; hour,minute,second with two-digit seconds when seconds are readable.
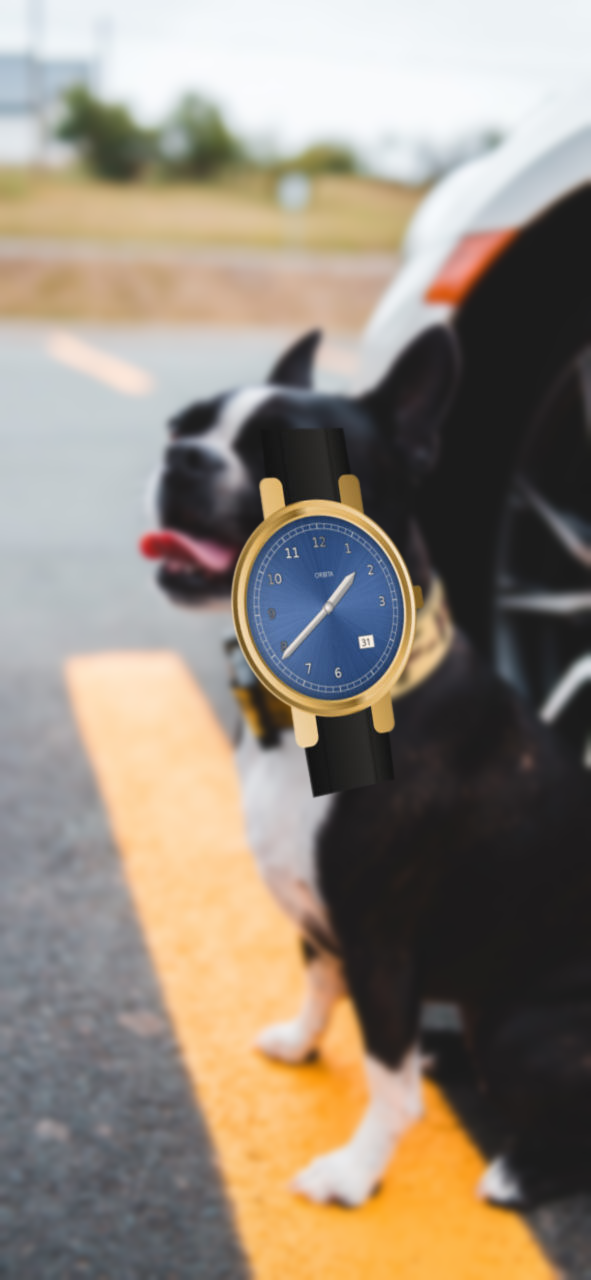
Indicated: 1,39
